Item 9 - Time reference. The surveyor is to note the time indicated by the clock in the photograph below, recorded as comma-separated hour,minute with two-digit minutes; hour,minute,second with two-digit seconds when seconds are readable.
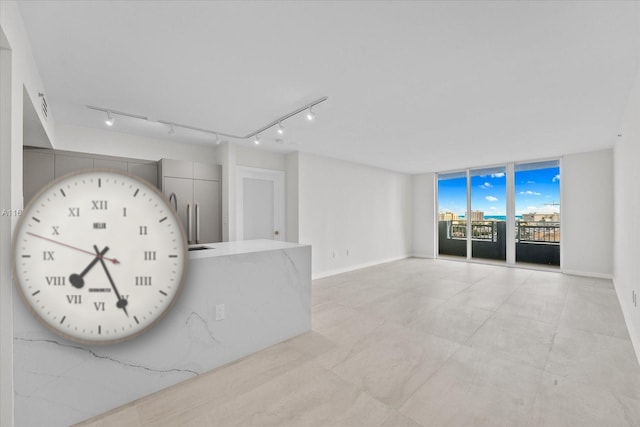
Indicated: 7,25,48
